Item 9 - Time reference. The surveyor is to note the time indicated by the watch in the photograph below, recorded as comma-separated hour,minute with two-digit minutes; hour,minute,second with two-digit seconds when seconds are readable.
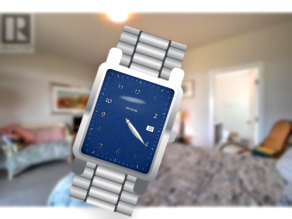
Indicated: 4,21
